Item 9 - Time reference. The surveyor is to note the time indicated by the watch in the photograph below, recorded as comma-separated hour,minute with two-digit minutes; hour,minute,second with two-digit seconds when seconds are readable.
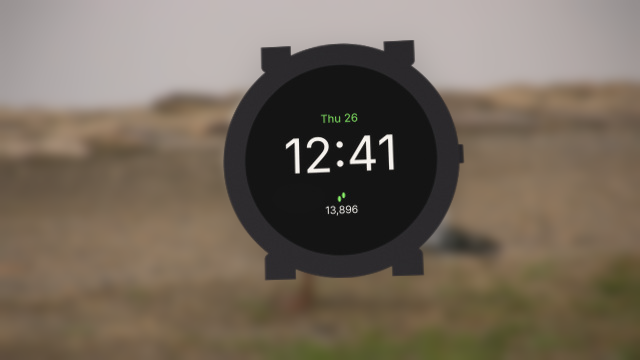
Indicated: 12,41
